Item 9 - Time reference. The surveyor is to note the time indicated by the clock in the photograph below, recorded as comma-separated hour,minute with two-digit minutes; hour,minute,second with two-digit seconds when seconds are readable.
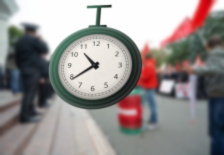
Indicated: 10,39
